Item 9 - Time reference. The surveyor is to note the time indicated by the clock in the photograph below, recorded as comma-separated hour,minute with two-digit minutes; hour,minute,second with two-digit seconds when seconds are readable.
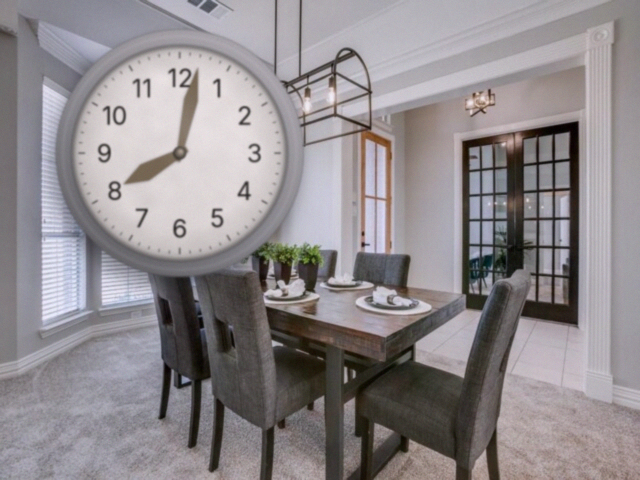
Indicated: 8,02
